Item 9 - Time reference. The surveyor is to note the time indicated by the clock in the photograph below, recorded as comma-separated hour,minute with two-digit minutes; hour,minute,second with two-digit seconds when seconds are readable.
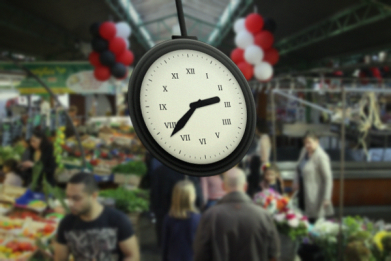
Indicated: 2,38
